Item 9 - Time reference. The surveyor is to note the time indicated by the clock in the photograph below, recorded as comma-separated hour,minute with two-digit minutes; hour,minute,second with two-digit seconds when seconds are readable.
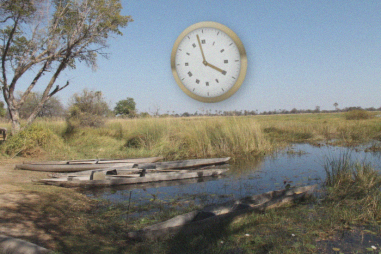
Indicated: 3,58
